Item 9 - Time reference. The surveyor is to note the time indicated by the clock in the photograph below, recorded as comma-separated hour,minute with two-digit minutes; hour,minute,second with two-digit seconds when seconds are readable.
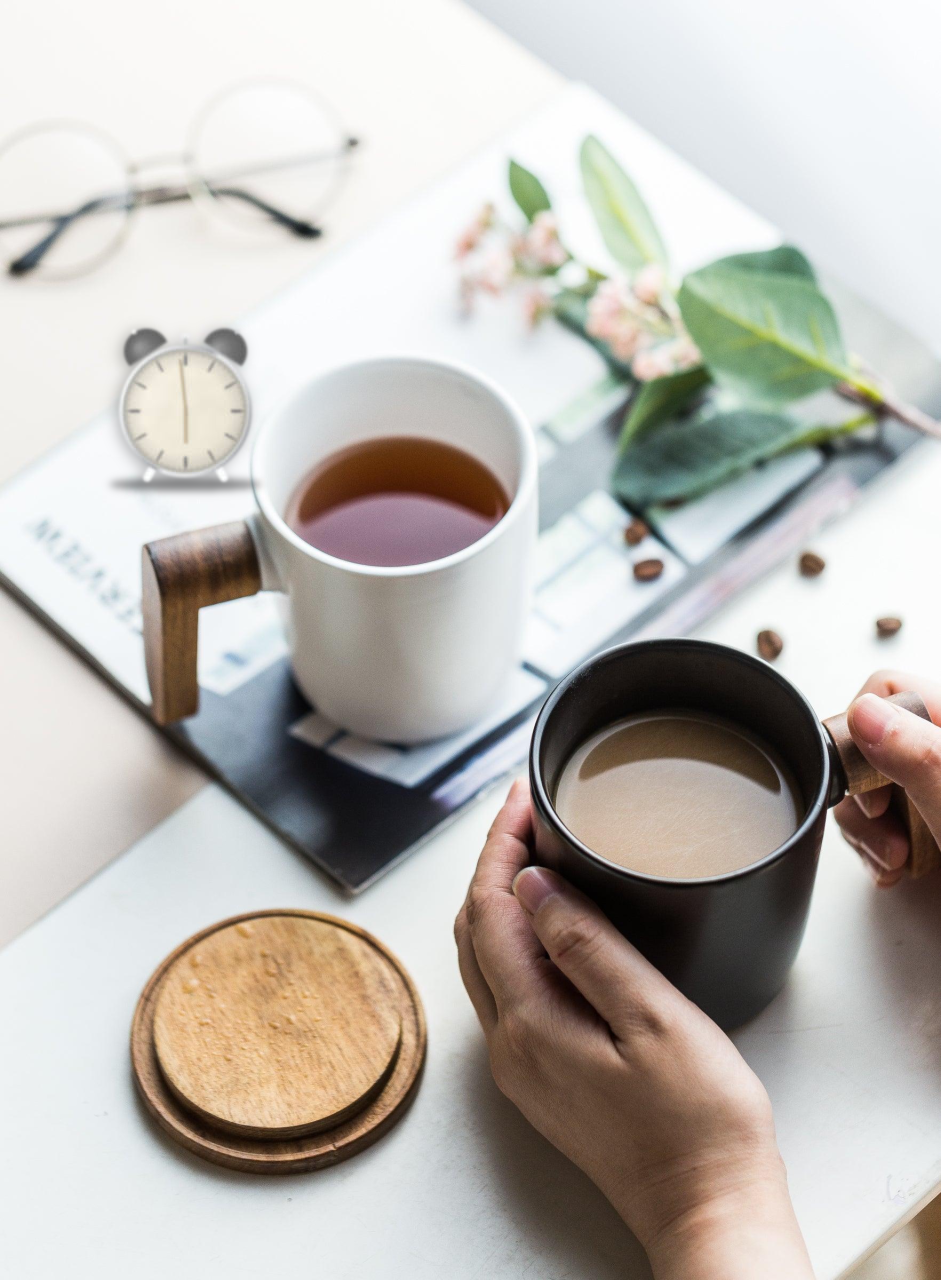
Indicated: 5,59
